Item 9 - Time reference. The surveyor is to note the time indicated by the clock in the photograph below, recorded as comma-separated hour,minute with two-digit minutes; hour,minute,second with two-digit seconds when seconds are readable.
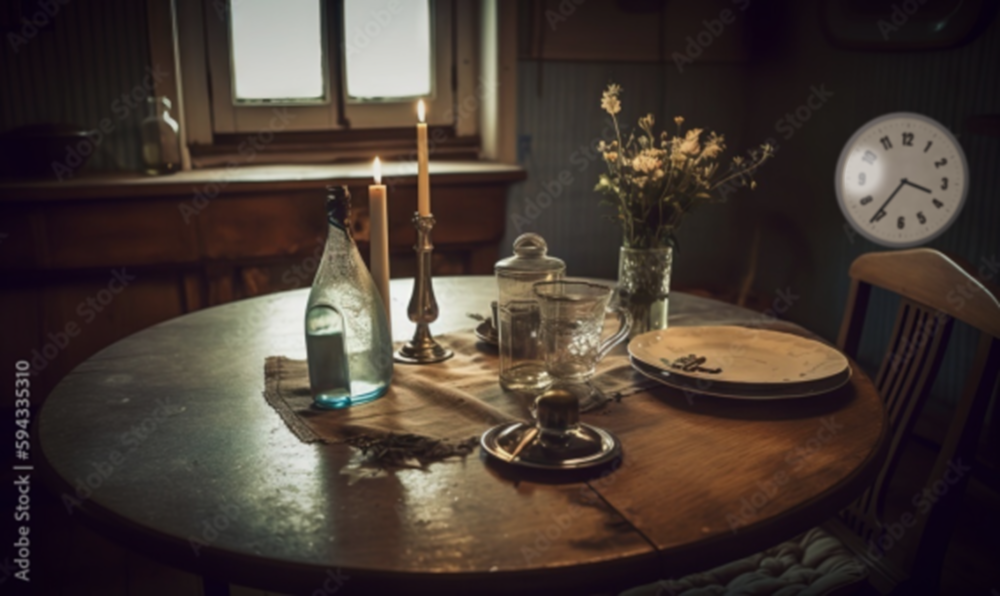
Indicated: 3,36
